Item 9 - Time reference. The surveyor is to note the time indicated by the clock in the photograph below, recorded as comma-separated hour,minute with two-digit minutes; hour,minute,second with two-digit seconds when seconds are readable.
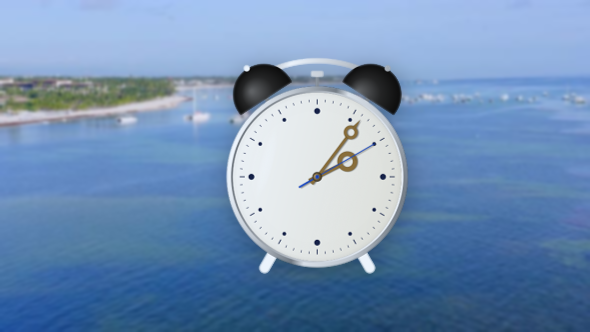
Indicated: 2,06,10
